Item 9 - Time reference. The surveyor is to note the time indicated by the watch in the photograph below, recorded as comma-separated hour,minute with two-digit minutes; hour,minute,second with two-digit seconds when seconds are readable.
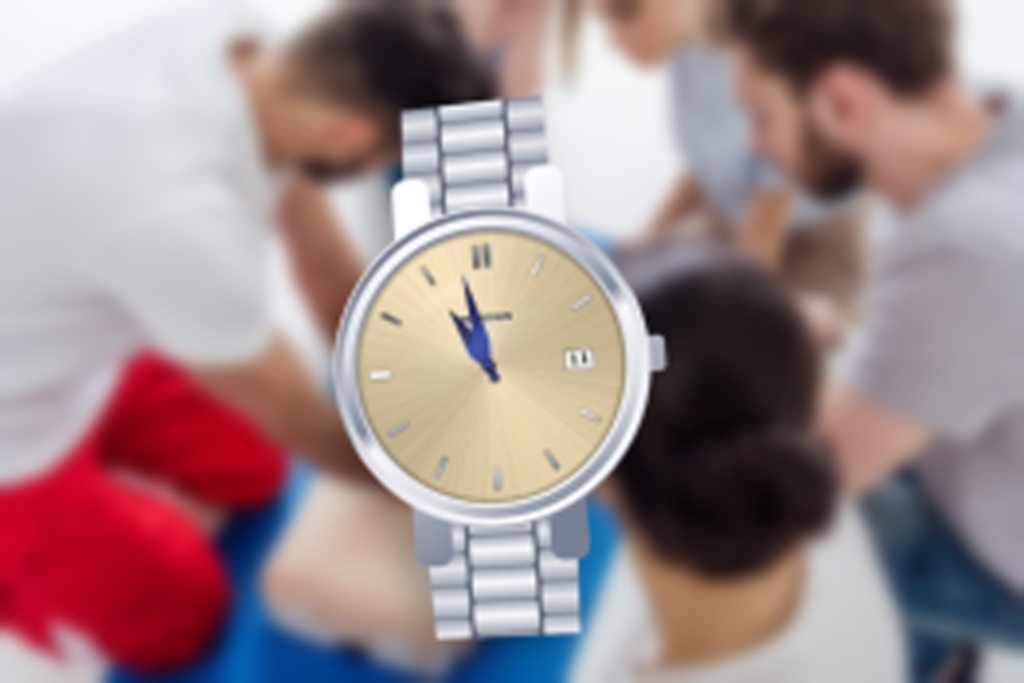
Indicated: 10,58
